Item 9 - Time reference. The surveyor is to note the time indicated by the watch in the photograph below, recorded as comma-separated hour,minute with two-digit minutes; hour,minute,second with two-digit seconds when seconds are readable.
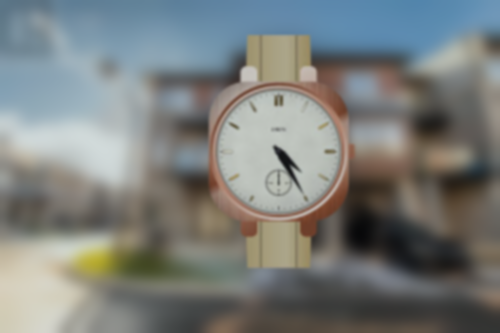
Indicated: 4,25
